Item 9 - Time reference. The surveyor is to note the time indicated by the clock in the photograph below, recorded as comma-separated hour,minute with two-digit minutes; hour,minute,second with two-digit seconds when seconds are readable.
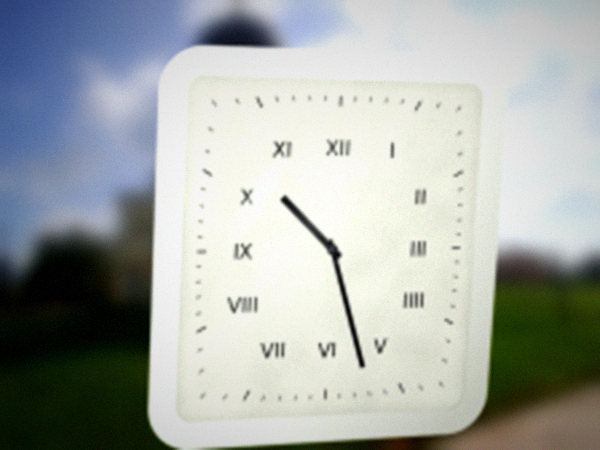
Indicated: 10,27
